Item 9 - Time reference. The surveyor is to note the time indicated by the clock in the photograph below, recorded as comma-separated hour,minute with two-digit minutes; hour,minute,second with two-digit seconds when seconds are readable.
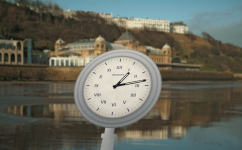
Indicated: 1,13
